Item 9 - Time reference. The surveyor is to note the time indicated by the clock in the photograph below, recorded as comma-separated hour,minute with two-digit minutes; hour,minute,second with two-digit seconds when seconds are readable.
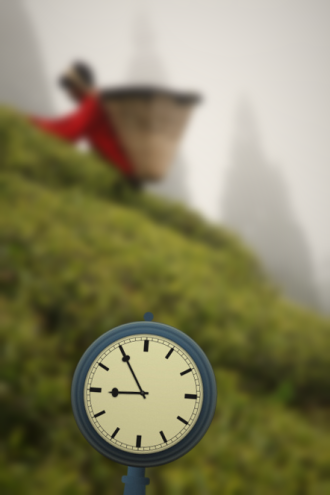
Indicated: 8,55
